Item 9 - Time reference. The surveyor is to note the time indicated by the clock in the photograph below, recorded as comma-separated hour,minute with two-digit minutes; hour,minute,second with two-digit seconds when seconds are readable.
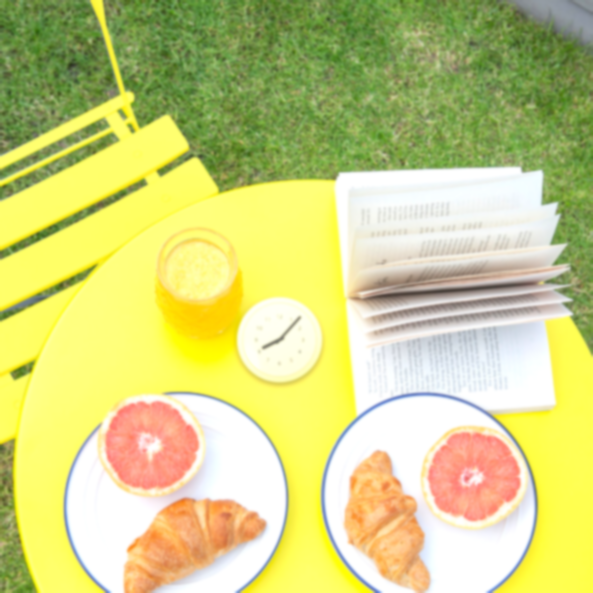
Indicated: 8,07
